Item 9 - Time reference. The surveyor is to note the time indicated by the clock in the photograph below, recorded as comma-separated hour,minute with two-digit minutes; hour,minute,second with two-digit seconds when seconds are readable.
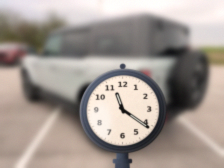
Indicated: 11,21
